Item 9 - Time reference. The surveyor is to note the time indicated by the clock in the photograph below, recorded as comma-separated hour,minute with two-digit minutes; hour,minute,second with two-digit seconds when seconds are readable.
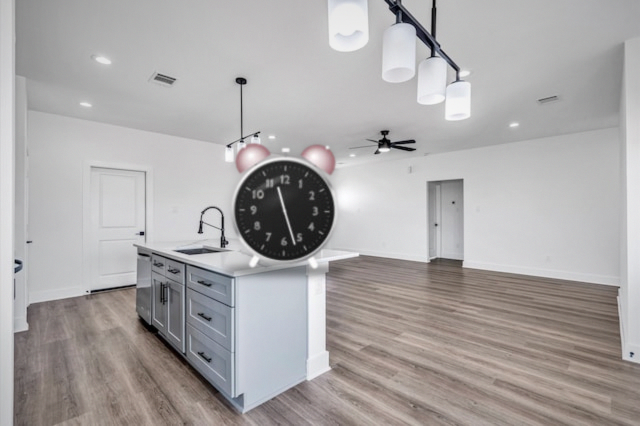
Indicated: 11,27
